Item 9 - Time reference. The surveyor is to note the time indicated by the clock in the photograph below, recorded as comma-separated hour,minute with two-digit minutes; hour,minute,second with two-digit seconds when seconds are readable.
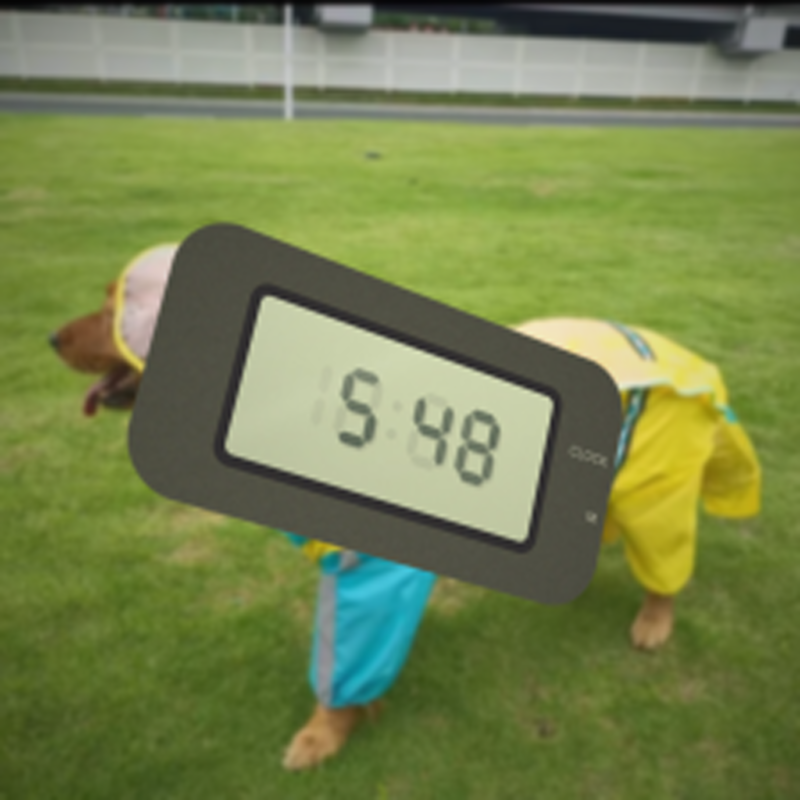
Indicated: 5,48
